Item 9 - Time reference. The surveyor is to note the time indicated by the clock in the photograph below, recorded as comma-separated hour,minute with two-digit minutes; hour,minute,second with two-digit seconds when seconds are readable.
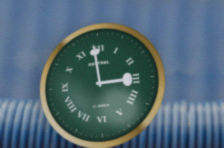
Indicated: 2,59
